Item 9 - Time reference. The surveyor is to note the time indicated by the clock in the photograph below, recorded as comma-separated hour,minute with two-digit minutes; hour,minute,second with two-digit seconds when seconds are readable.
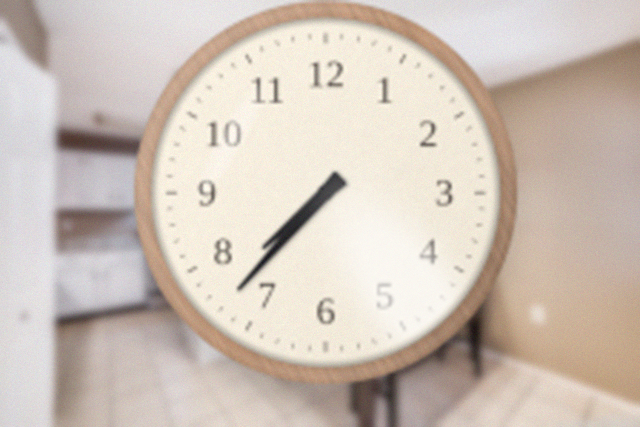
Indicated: 7,37
